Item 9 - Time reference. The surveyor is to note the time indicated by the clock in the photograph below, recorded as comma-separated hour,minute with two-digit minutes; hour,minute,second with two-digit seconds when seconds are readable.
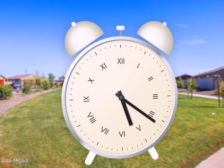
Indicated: 5,21
